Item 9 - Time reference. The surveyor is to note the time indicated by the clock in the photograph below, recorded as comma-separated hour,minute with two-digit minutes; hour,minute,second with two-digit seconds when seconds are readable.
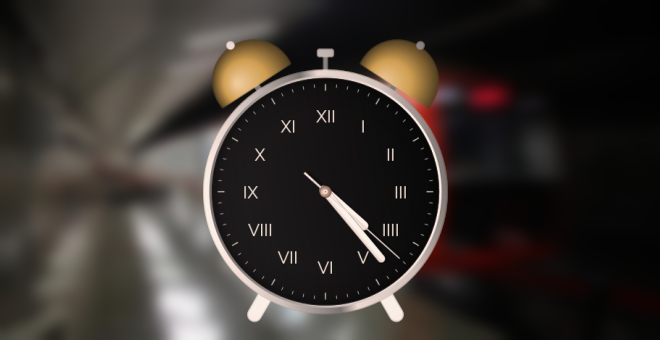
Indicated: 4,23,22
